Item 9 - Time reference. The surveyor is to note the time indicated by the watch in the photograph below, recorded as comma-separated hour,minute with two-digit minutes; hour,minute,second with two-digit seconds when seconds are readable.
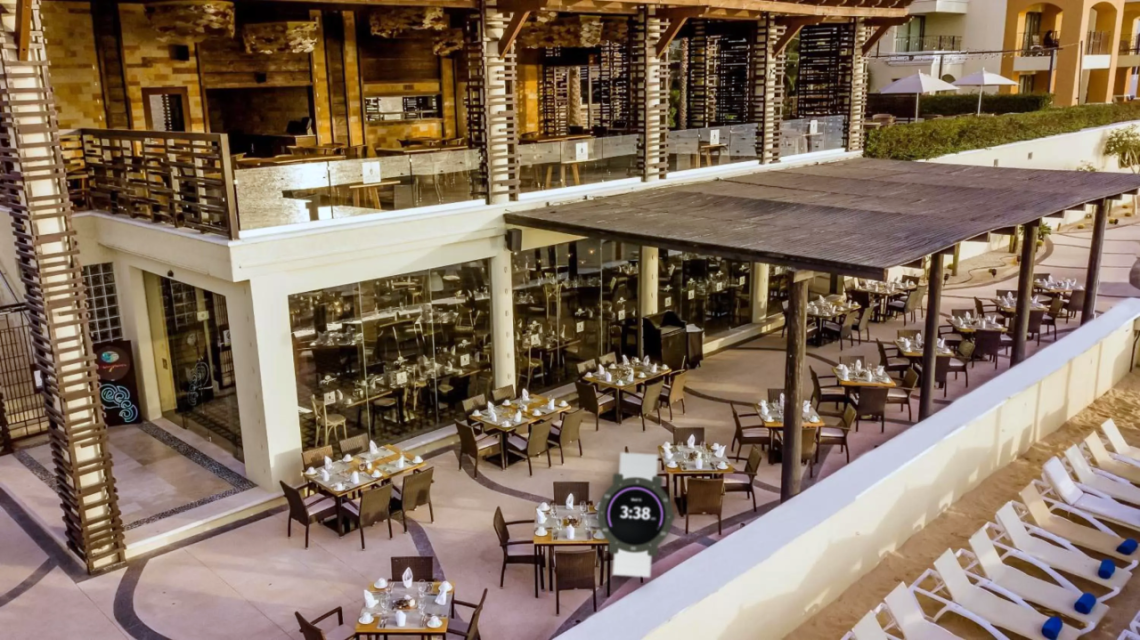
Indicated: 3,38
